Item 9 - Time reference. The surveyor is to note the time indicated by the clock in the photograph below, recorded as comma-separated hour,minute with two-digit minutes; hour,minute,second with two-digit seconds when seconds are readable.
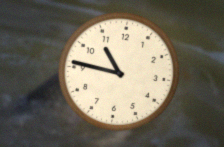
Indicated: 10,46
